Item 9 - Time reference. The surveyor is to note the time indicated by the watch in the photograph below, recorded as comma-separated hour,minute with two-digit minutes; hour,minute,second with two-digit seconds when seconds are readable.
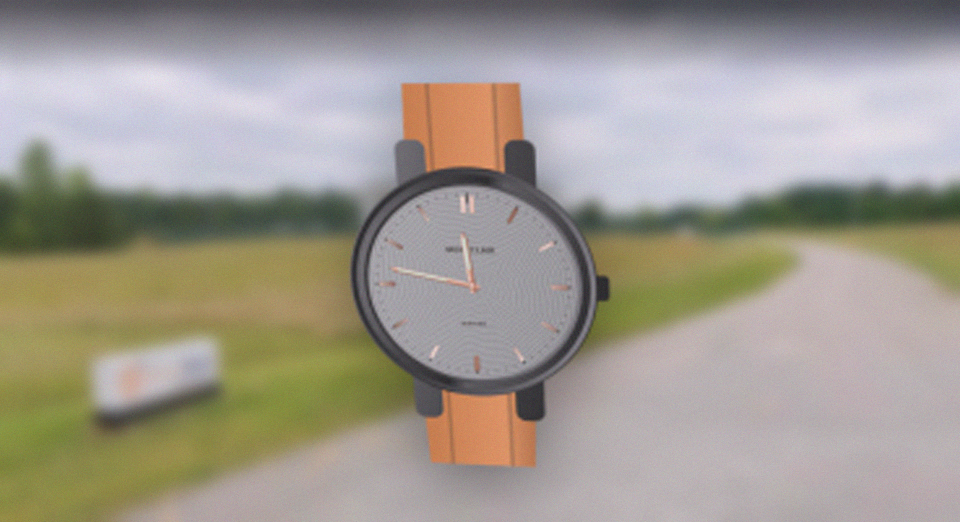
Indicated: 11,47
